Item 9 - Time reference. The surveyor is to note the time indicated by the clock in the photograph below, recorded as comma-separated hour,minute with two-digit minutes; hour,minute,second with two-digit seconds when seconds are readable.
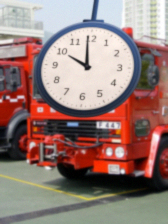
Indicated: 9,59
